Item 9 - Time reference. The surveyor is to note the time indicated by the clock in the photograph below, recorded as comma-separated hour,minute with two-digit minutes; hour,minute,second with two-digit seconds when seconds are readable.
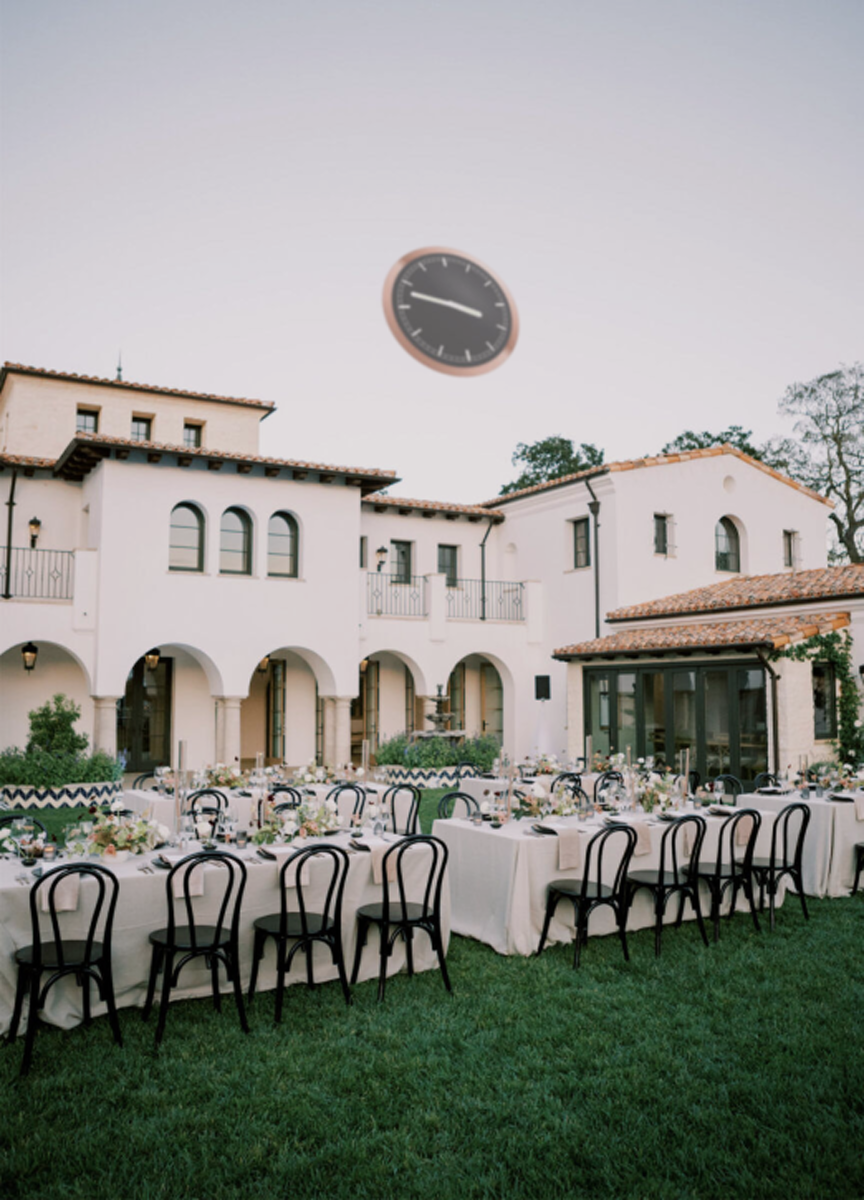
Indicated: 3,48
